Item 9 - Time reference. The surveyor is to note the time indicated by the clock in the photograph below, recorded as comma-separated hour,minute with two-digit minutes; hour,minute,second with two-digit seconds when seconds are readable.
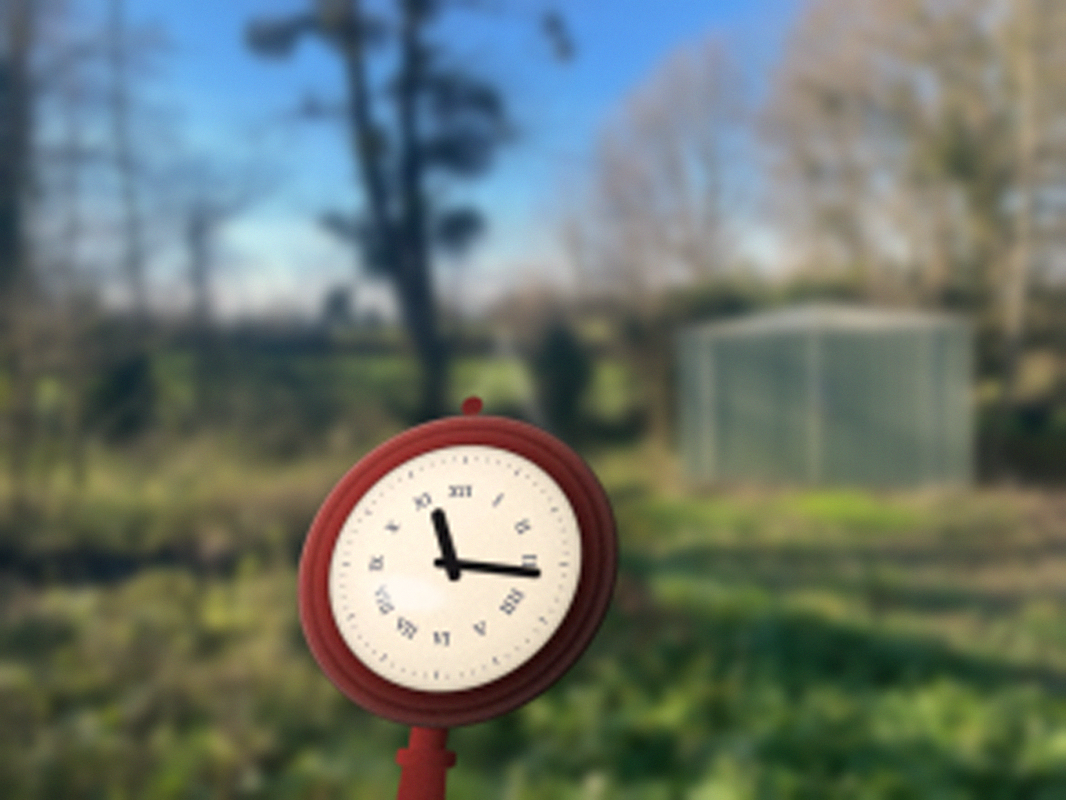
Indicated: 11,16
